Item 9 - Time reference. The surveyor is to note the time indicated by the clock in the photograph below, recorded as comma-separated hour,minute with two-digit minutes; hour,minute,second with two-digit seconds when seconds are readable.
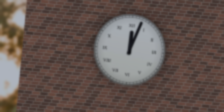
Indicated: 12,03
